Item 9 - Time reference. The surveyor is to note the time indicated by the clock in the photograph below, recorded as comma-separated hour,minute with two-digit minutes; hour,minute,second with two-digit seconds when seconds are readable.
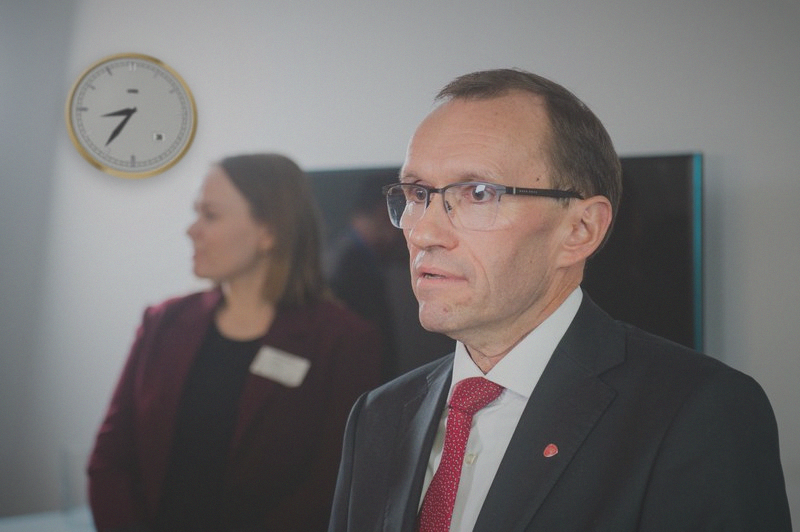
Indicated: 8,36
